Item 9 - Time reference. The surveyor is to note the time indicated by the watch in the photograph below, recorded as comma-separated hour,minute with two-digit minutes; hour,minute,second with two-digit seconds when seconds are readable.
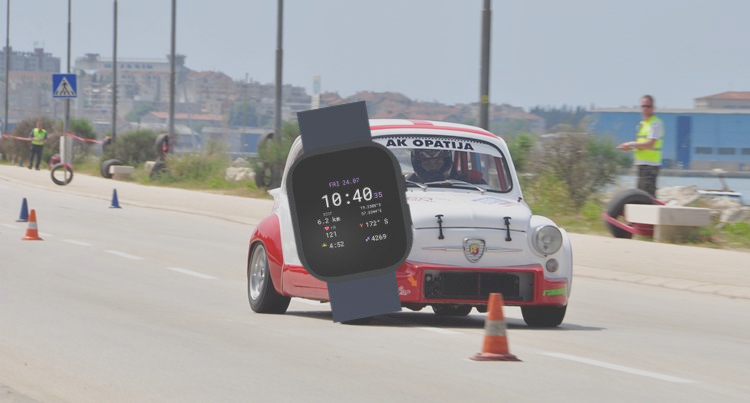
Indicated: 10,40
